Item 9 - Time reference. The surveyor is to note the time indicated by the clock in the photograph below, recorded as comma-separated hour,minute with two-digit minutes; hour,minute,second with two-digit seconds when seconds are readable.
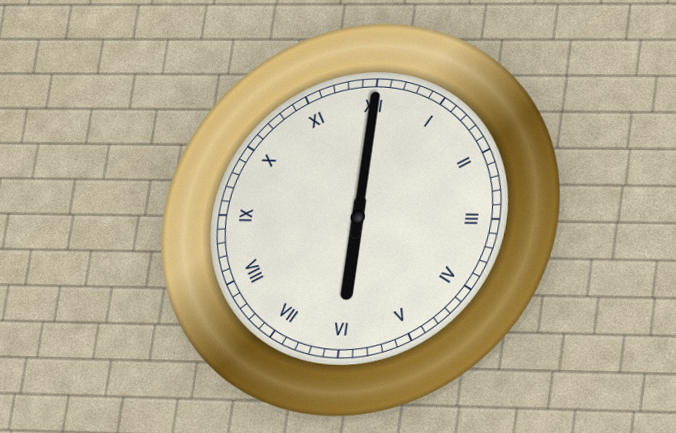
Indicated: 6,00
